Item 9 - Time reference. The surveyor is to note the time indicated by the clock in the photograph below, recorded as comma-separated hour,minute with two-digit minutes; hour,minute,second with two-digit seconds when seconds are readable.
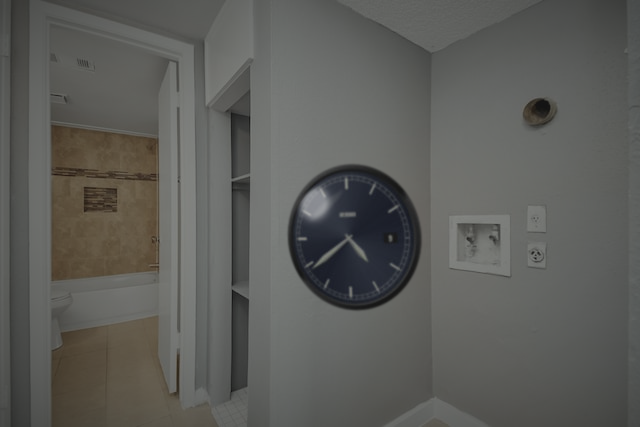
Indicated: 4,39
